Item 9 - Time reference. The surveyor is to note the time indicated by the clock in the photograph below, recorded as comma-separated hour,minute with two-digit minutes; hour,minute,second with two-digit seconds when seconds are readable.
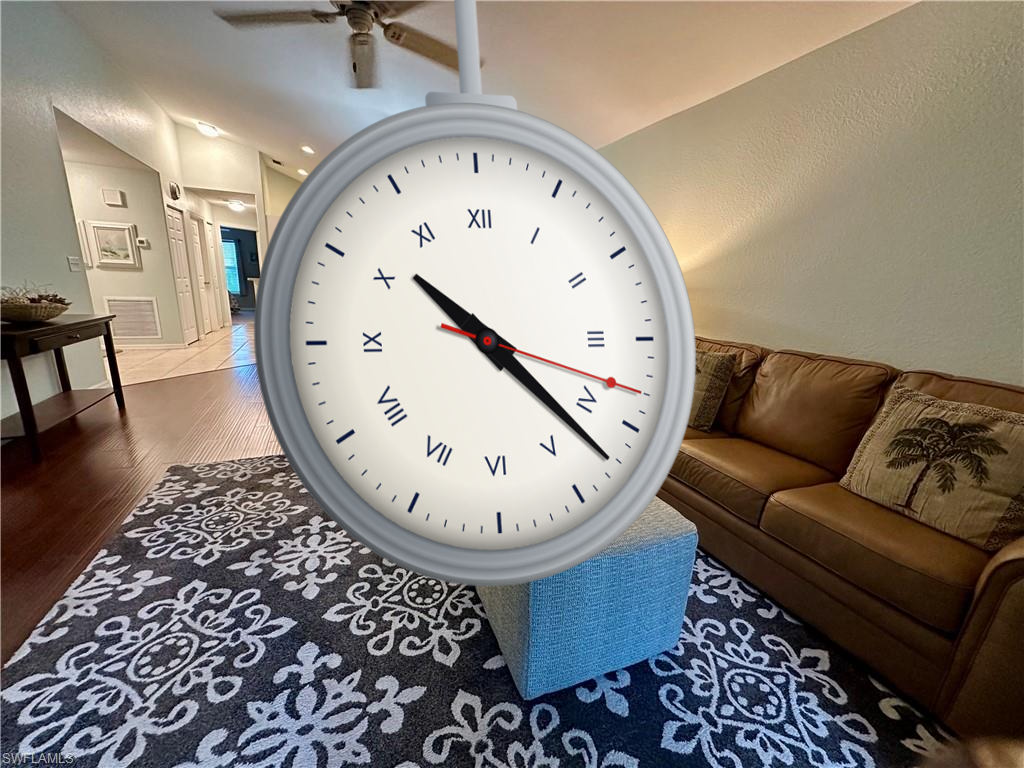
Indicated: 10,22,18
